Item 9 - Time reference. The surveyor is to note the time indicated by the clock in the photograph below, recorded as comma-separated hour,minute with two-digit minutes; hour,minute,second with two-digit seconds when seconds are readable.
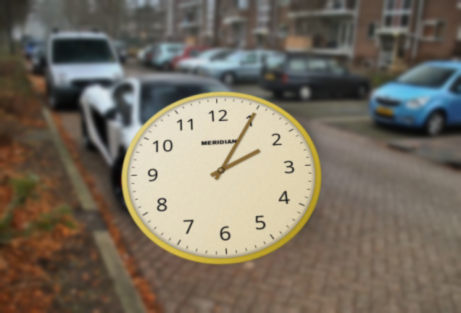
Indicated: 2,05
